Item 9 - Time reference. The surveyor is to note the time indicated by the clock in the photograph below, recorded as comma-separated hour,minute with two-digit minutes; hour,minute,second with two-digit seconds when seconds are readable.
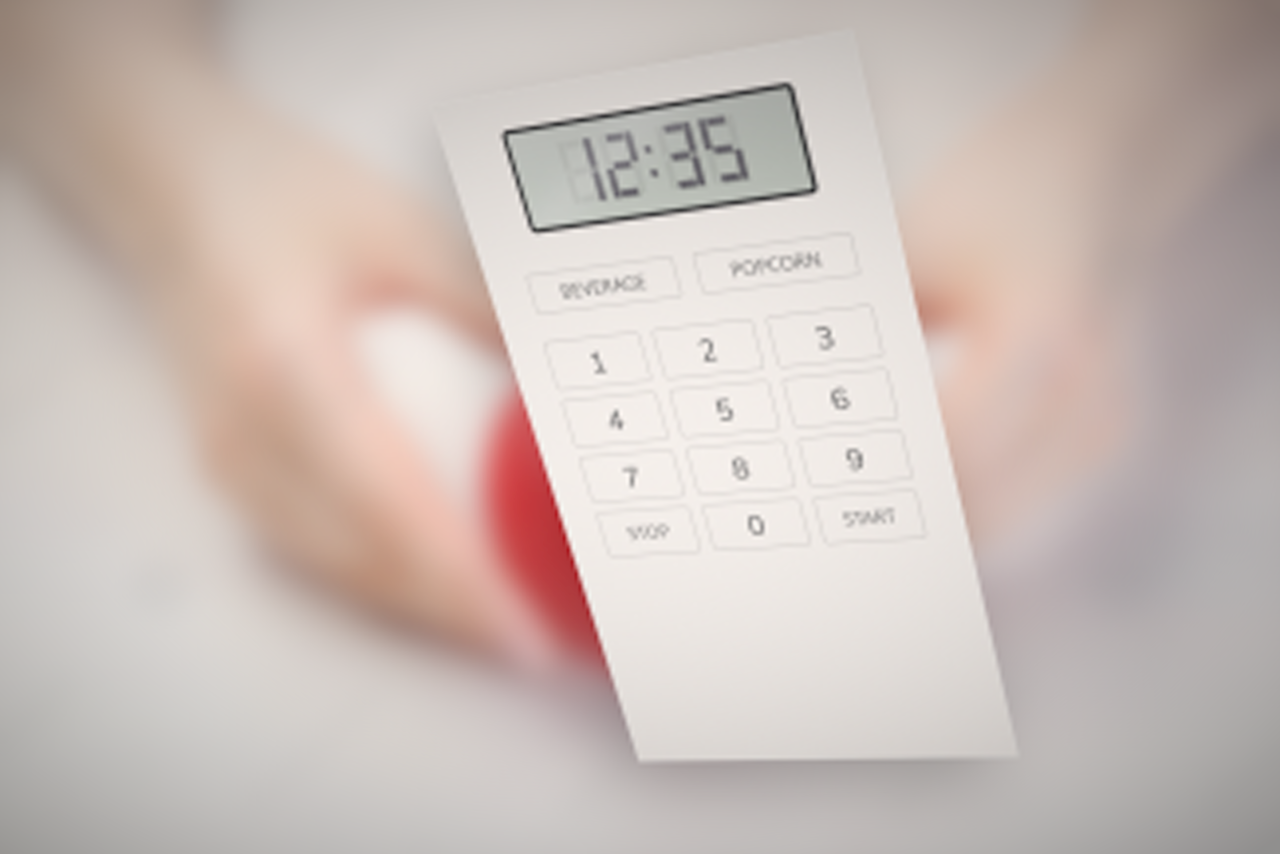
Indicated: 12,35
